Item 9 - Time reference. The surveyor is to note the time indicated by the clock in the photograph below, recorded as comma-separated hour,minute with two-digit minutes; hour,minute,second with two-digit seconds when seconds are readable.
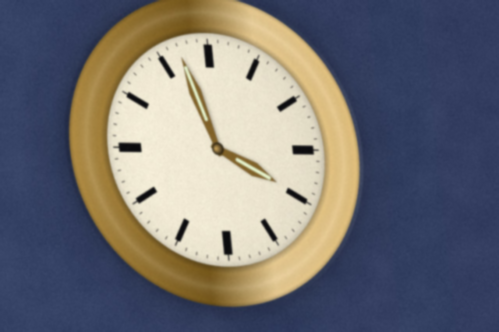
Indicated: 3,57
